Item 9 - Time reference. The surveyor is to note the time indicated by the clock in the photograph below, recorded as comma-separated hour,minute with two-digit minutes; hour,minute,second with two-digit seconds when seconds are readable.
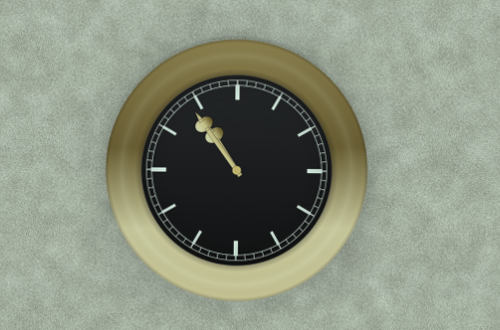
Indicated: 10,54
